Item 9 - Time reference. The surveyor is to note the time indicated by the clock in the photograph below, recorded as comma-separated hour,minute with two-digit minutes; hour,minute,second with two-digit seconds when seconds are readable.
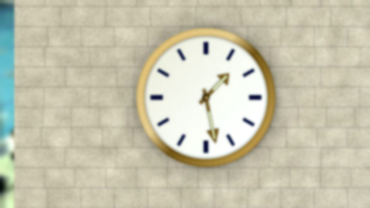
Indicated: 1,28
